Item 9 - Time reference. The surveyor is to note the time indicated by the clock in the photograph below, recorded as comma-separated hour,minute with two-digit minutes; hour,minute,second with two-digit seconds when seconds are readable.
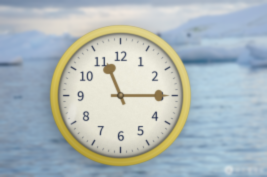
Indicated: 11,15
